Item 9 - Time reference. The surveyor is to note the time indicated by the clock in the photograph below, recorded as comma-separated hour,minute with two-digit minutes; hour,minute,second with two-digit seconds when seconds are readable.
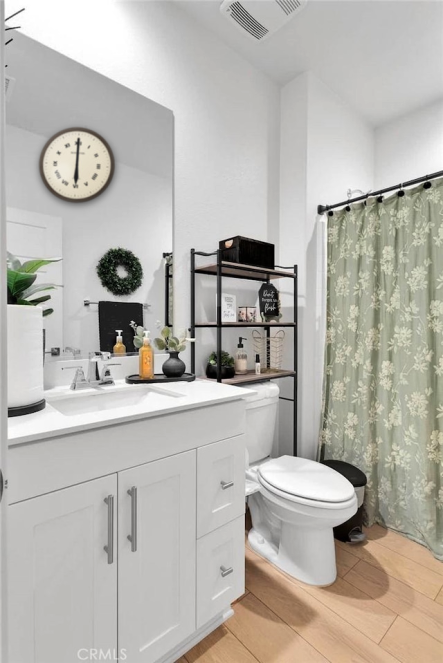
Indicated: 6,00
